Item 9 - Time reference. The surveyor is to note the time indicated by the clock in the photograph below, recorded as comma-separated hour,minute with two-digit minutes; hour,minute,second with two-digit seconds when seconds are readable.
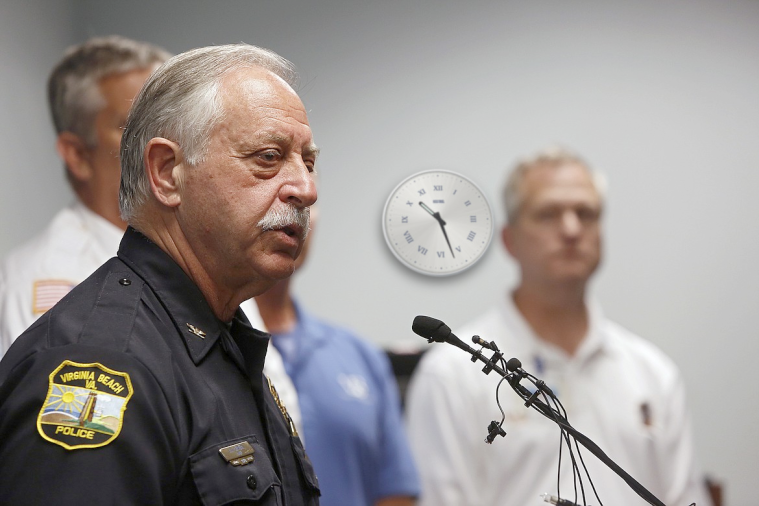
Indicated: 10,27
